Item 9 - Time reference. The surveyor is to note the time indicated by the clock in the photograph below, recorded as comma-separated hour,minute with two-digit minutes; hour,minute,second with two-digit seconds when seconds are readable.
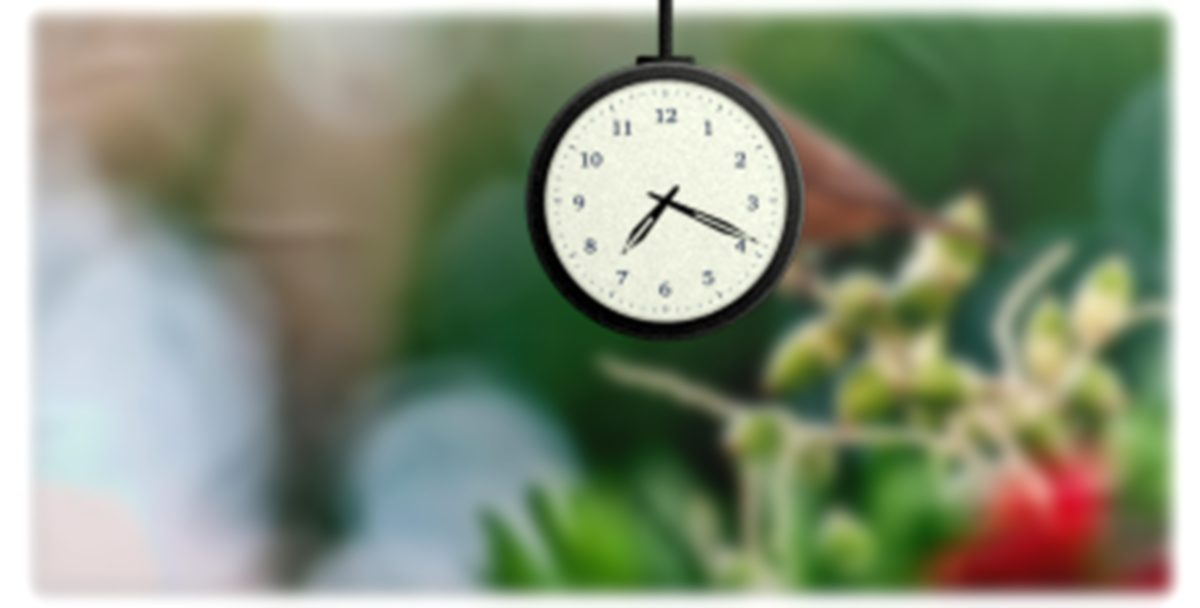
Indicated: 7,19
